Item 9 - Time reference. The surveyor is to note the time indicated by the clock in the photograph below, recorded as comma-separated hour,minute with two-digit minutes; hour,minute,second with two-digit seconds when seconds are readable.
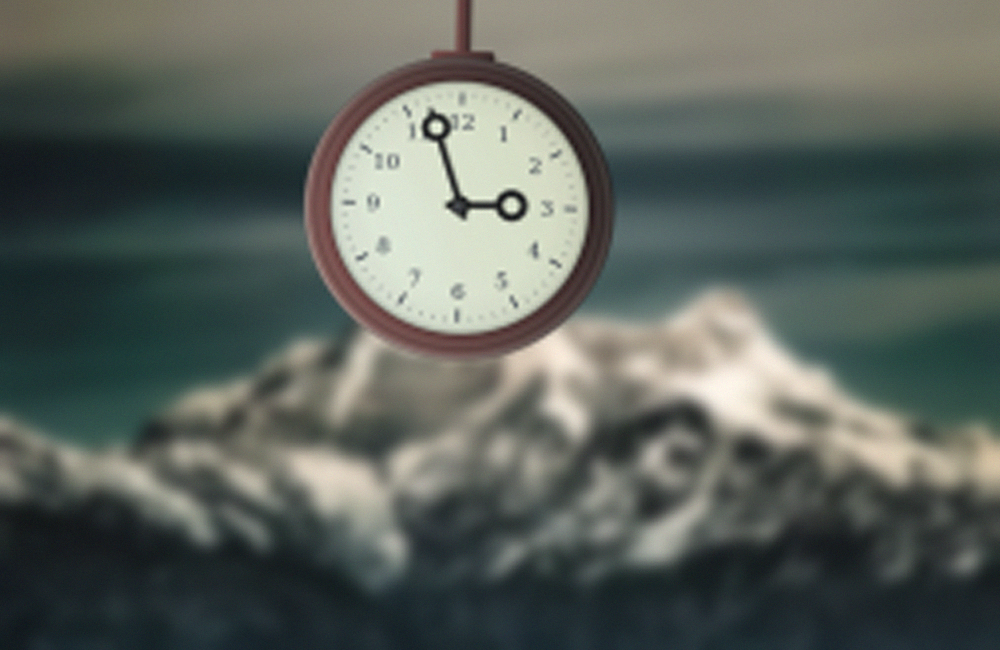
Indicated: 2,57
